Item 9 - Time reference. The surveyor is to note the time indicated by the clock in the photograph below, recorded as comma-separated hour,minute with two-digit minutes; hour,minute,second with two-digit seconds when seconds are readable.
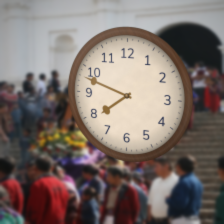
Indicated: 7,48
